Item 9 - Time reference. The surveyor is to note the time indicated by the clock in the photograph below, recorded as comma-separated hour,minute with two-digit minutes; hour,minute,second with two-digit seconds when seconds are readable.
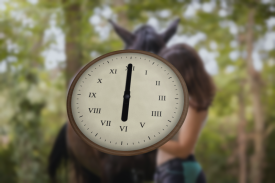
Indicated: 6,00
